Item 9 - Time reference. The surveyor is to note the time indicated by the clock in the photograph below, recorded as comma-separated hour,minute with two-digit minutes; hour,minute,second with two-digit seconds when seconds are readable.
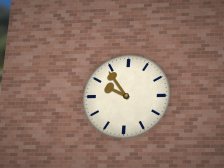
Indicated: 9,54
